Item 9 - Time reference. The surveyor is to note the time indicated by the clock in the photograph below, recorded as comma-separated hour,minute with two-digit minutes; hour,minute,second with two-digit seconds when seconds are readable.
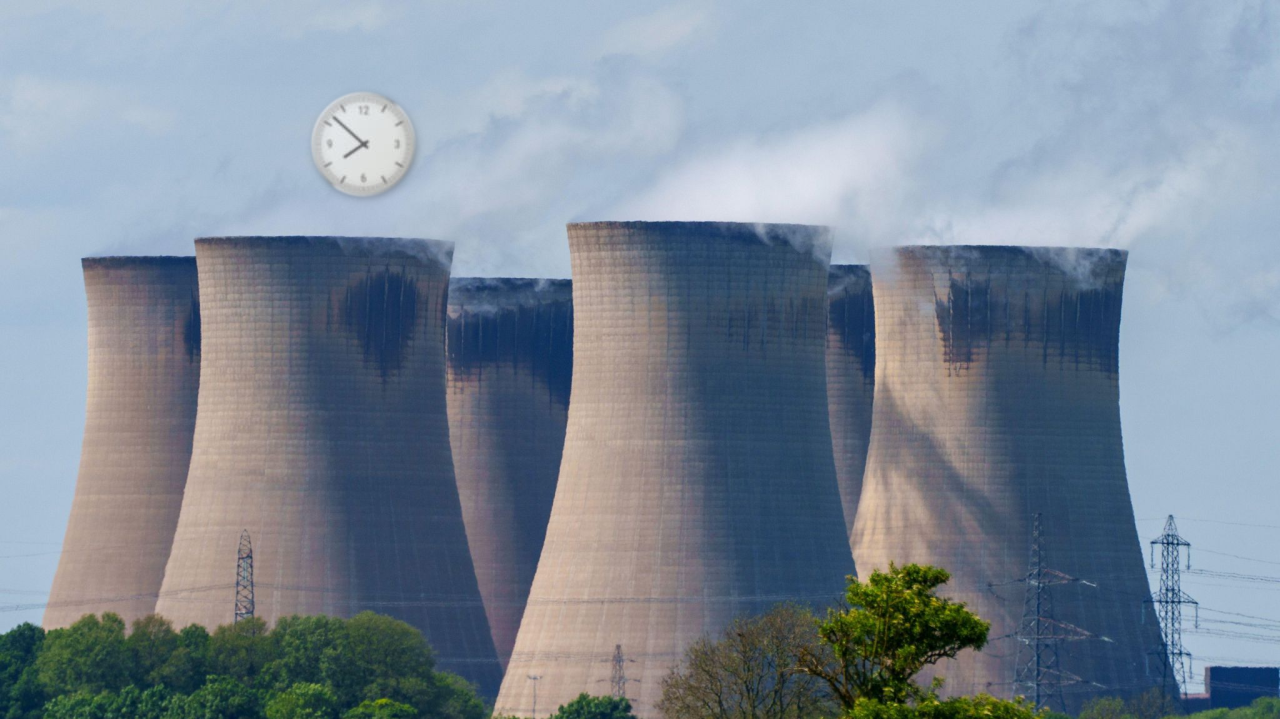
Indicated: 7,52
